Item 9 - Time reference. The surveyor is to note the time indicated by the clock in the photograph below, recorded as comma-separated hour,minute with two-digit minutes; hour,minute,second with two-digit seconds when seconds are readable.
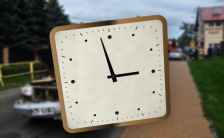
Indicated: 2,58
